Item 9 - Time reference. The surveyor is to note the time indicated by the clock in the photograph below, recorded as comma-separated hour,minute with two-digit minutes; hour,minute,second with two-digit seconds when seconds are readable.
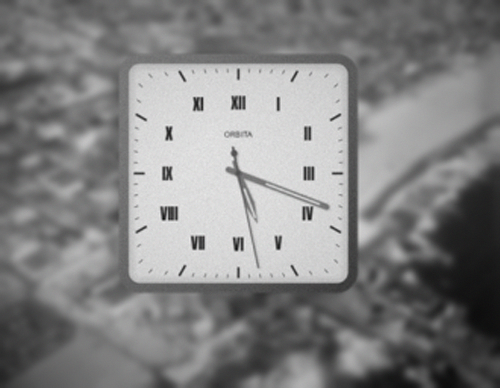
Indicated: 5,18,28
